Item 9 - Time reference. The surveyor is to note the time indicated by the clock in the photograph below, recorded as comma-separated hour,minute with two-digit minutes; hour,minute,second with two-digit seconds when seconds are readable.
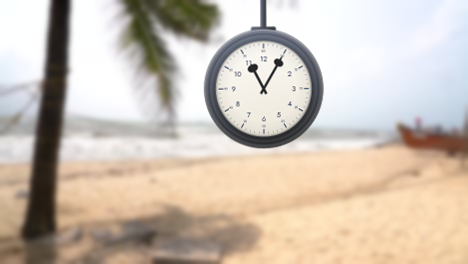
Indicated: 11,05
